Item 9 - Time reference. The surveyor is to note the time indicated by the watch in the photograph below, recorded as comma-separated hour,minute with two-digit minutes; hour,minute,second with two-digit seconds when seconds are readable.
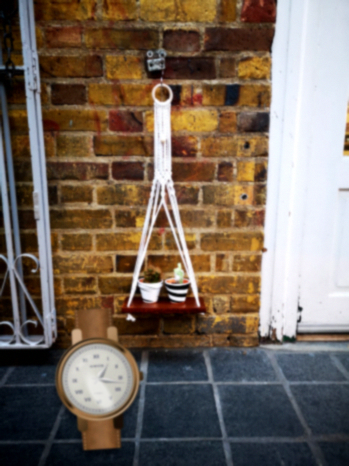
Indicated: 1,17
